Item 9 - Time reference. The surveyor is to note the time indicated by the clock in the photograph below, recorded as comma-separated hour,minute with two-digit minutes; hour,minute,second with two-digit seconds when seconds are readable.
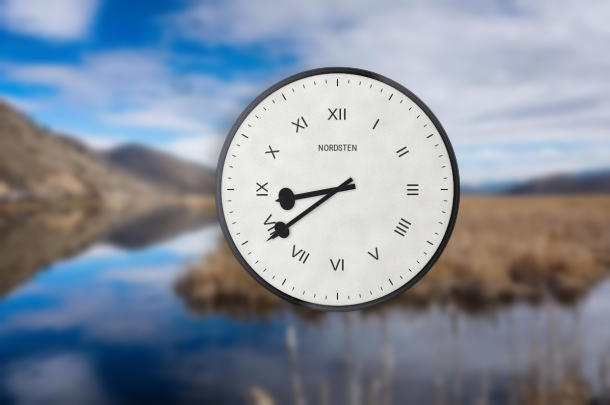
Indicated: 8,39
